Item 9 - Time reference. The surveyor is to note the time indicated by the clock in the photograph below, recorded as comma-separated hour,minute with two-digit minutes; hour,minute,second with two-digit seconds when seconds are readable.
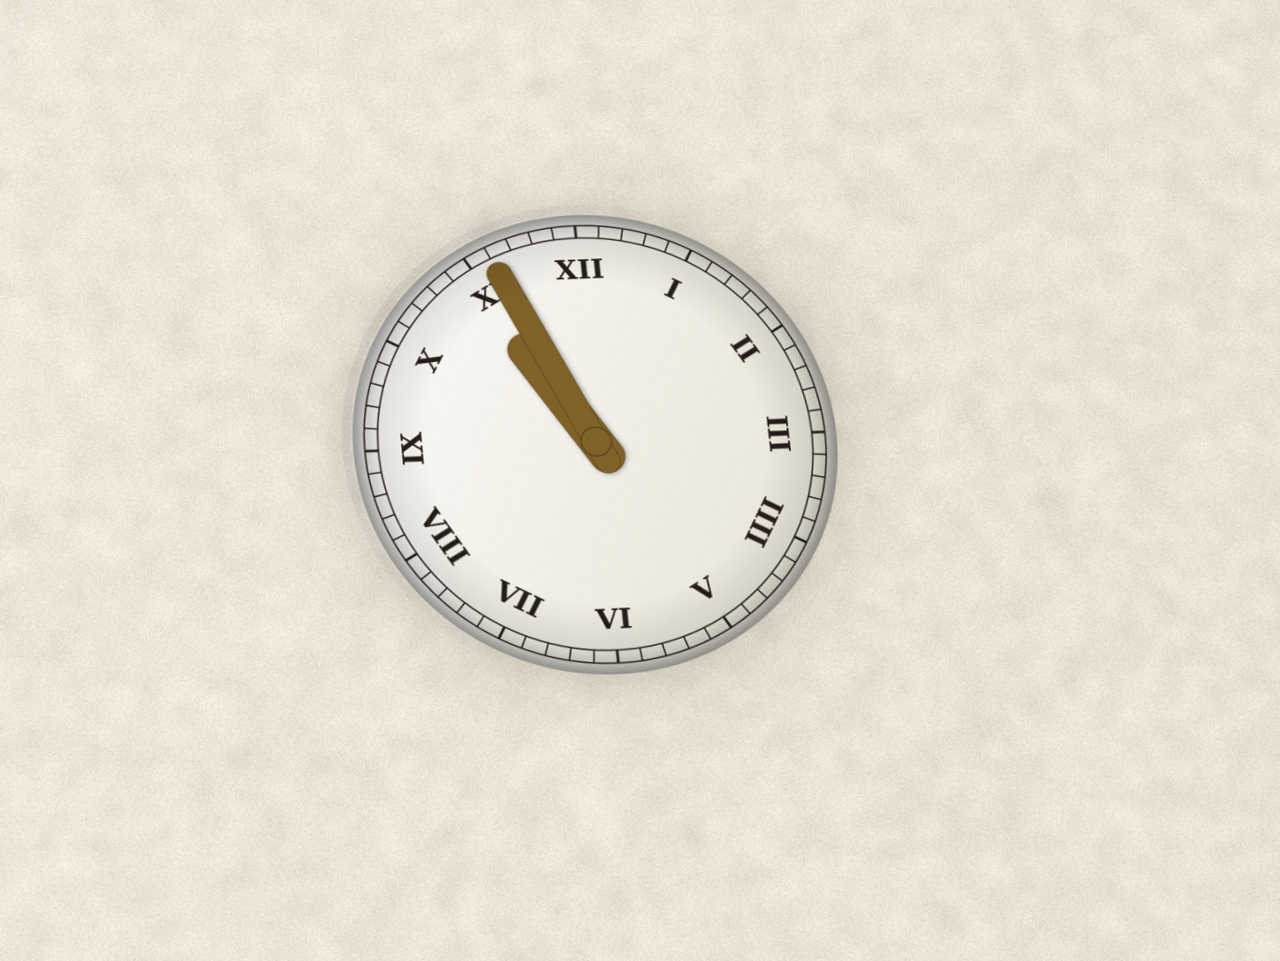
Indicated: 10,56
